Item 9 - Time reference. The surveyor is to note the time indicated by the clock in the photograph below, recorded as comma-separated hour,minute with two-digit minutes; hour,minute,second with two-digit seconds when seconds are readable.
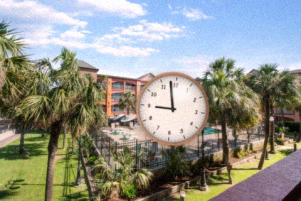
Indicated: 8,58
